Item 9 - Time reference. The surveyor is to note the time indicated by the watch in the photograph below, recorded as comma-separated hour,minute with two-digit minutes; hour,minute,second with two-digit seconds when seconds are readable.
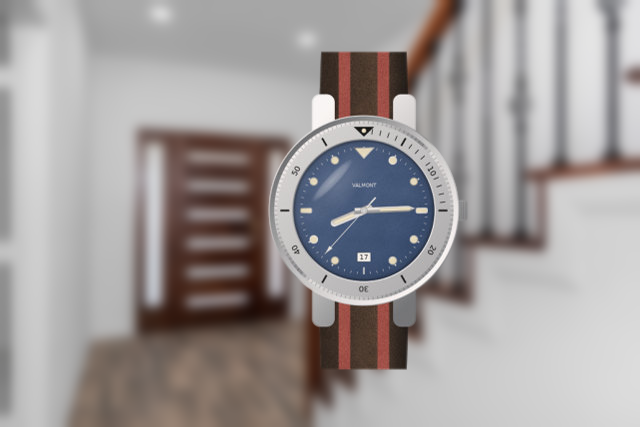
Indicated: 8,14,37
